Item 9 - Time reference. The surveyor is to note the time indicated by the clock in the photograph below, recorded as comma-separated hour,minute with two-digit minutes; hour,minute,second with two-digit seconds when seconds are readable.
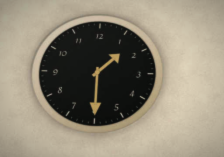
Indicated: 1,30
